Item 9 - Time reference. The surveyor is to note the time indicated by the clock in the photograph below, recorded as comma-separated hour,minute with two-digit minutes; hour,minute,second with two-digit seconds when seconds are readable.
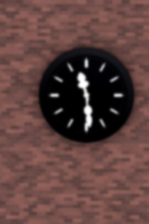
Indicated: 11,29
